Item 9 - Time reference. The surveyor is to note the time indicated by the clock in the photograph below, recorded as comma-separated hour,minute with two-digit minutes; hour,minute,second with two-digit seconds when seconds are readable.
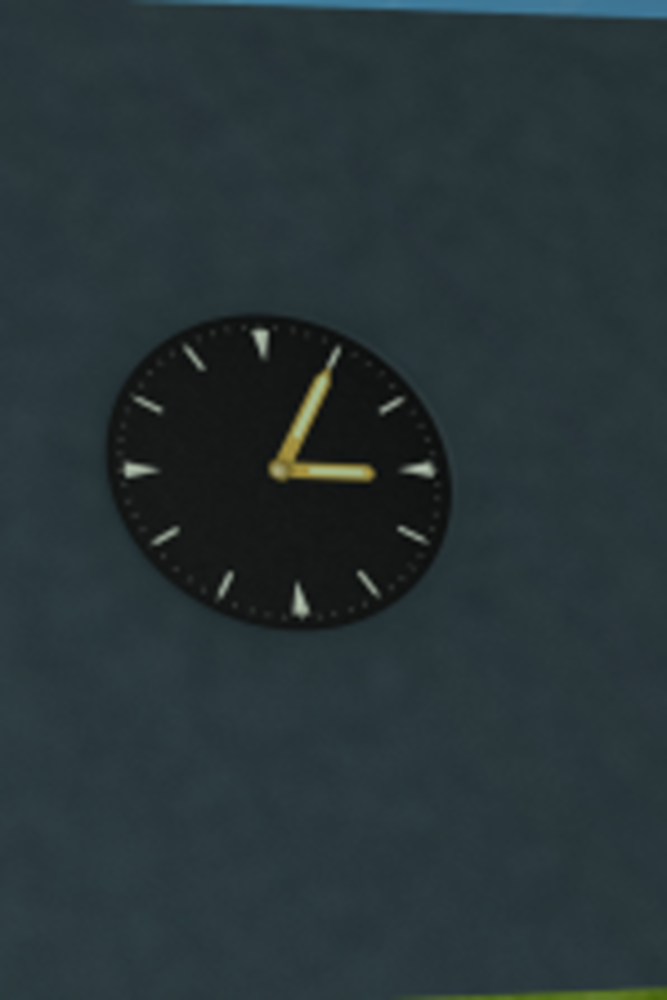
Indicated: 3,05
